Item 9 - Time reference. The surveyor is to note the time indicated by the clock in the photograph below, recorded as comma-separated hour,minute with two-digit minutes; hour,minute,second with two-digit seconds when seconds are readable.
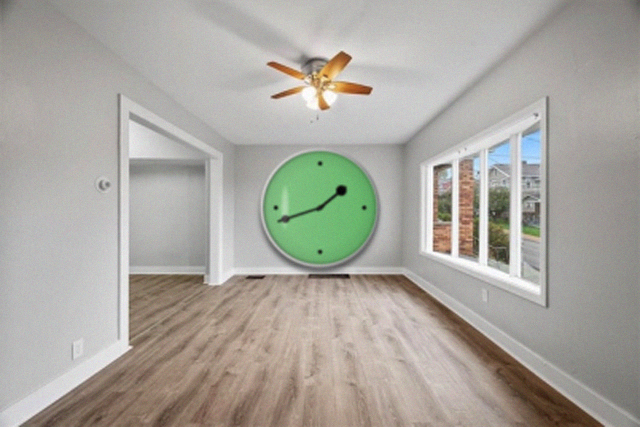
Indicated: 1,42
